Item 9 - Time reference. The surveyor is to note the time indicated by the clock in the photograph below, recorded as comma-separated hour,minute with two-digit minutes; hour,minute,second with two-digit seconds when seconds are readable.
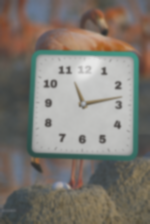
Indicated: 11,13
